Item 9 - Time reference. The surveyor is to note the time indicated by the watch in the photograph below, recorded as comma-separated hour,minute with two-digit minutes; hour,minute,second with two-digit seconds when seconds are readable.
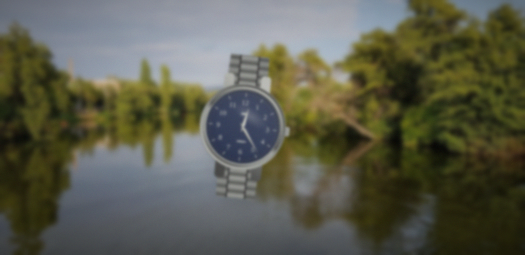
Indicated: 12,24
